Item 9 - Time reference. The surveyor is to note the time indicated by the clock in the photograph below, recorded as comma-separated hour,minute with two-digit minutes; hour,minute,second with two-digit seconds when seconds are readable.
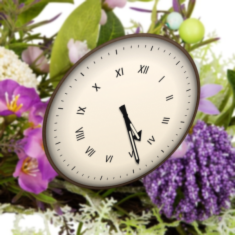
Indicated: 4,24
